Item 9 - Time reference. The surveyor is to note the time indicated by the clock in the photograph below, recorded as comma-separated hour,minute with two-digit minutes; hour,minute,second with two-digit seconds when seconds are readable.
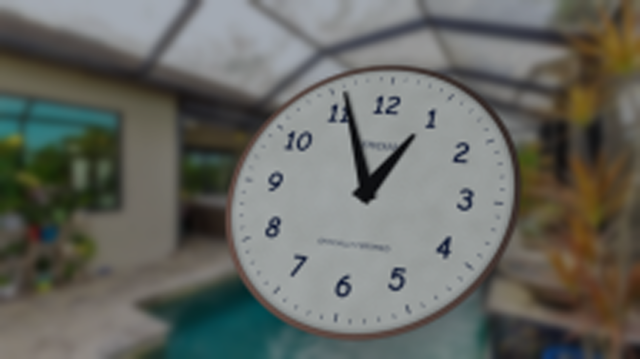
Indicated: 12,56
